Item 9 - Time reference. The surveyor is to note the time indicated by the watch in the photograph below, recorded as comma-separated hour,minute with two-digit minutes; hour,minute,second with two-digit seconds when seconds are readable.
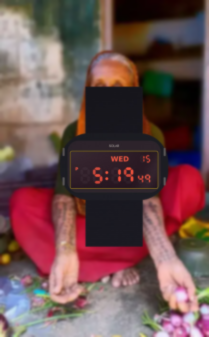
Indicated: 5,19,49
